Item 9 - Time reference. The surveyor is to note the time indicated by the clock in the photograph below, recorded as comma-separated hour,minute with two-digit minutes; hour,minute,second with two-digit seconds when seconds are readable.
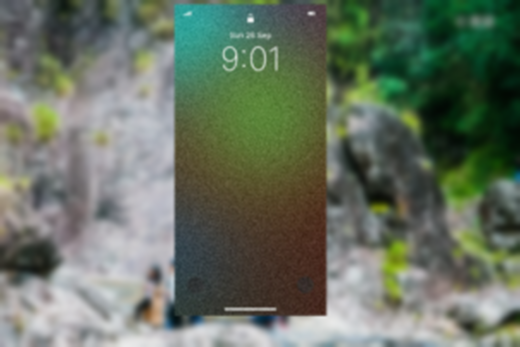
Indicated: 9,01
